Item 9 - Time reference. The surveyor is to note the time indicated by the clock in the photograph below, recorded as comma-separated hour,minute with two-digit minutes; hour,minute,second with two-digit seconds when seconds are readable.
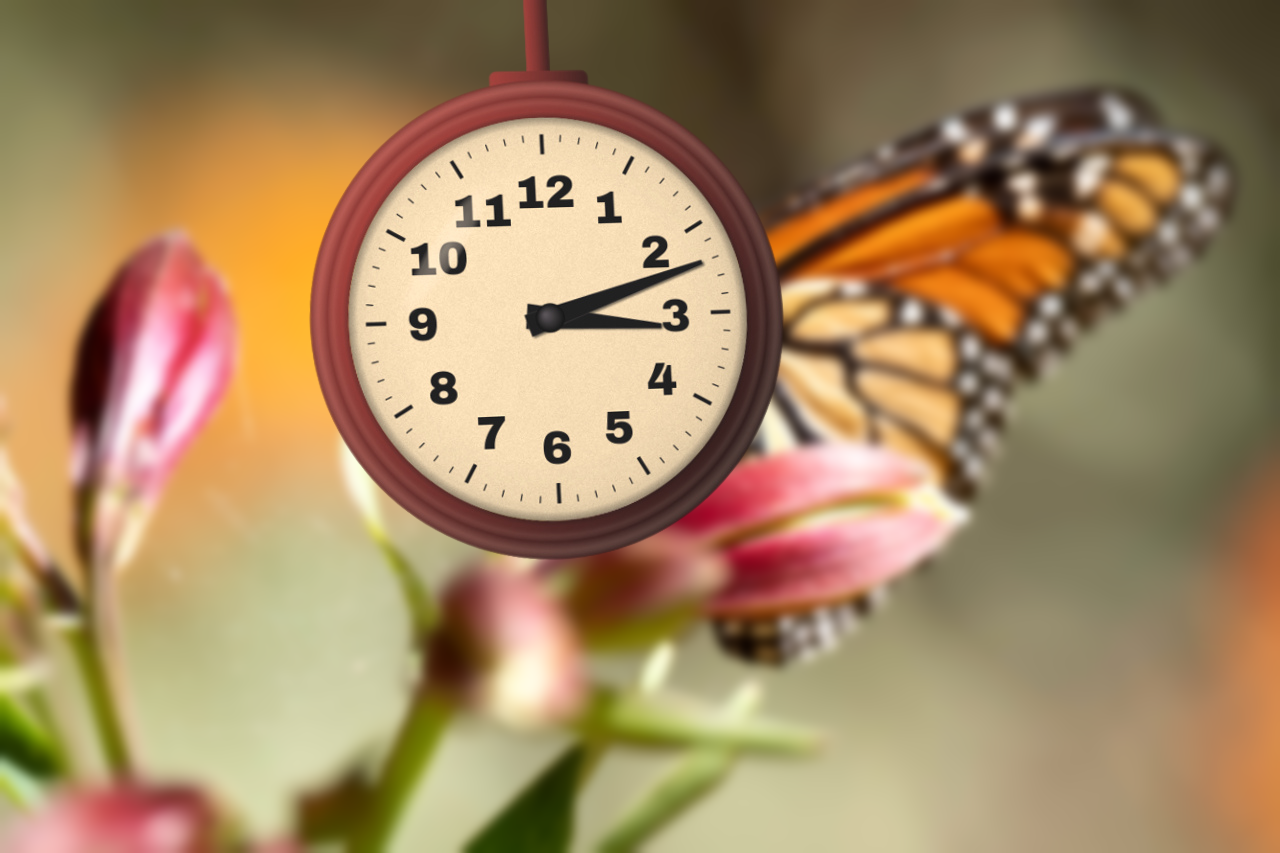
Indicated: 3,12
